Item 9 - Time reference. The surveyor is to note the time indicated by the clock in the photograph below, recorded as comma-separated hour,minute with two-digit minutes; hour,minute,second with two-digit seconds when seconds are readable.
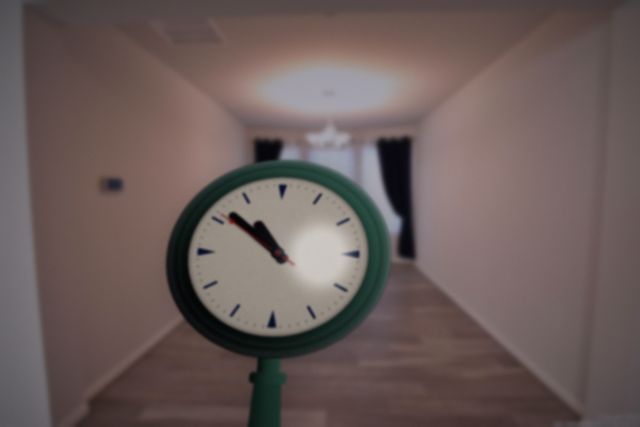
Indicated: 10,51,51
